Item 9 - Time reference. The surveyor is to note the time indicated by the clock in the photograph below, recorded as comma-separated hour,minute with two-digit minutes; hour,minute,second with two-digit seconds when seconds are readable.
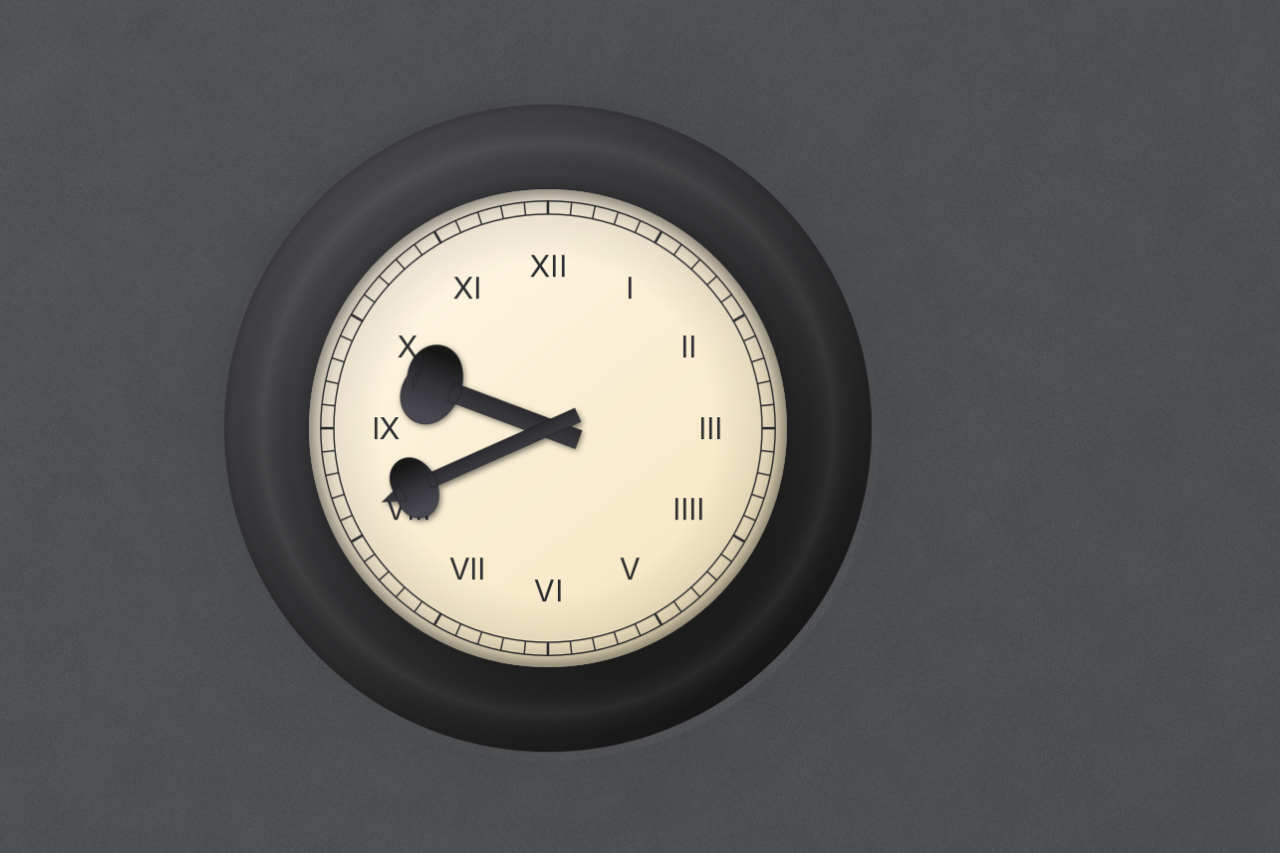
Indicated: 9,41
